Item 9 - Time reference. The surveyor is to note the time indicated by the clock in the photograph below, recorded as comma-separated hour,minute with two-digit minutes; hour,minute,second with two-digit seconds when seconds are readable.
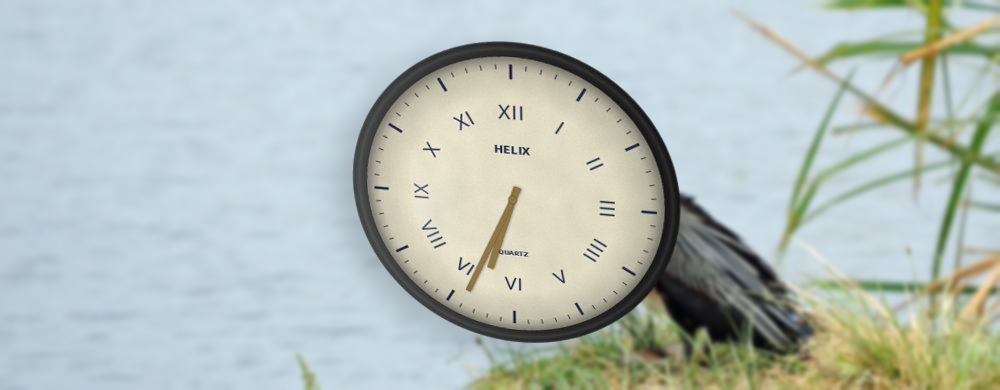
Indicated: 6,34
